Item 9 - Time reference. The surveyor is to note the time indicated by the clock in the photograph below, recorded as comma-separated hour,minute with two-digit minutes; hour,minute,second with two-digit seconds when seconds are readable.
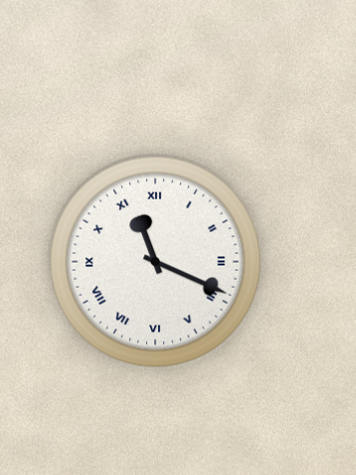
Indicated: 11,19
